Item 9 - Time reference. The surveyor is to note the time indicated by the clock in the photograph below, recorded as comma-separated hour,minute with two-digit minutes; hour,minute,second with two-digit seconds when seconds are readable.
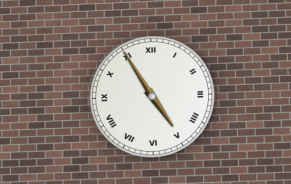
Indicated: 4,55
